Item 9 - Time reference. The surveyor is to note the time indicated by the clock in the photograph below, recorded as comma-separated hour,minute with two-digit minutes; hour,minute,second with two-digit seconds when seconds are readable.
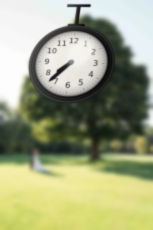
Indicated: 7,37
